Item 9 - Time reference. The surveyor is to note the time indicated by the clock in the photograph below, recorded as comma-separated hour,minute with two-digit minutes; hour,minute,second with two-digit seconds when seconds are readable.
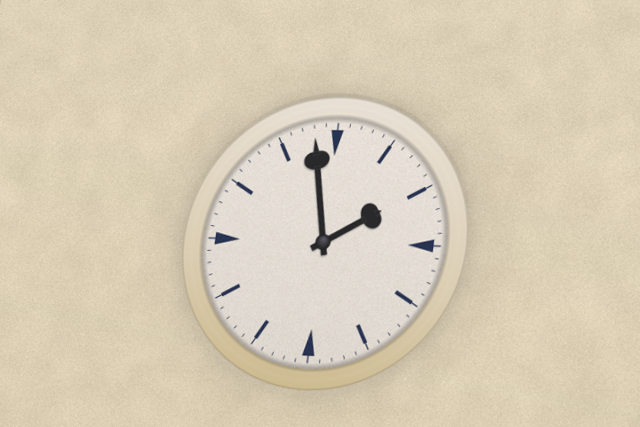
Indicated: 1,58
